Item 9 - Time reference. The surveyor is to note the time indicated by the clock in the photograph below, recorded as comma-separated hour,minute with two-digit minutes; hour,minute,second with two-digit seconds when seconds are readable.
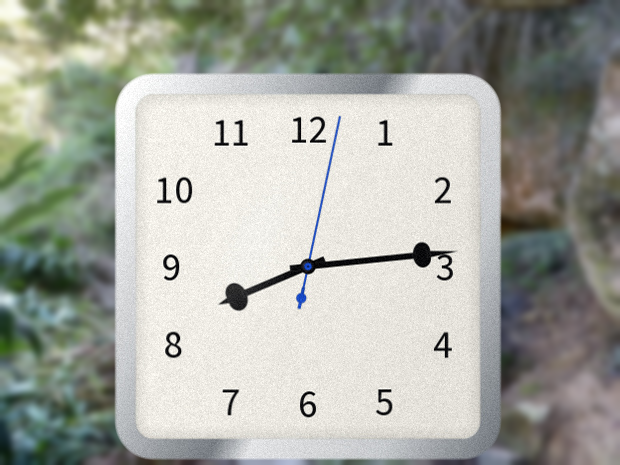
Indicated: 8,14,02
